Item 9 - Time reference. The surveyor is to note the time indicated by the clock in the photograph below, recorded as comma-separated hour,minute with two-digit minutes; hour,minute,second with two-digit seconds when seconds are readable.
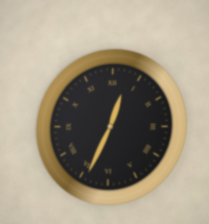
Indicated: 12,34
